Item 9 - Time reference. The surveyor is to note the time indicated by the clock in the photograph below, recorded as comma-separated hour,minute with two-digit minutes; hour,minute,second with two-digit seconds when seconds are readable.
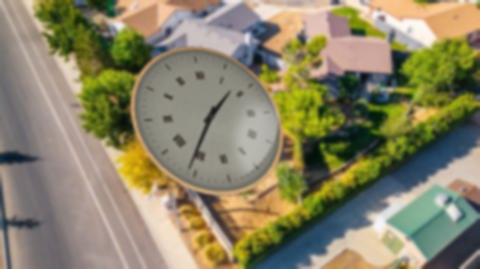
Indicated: 1,36
